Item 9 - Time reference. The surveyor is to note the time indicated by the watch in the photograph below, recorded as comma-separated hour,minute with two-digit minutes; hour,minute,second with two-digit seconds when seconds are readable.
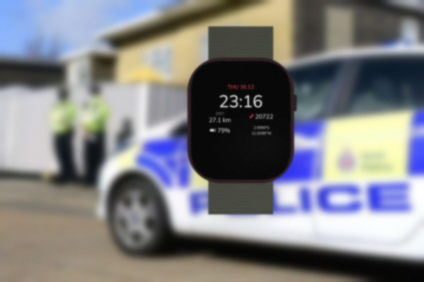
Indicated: 23,16
